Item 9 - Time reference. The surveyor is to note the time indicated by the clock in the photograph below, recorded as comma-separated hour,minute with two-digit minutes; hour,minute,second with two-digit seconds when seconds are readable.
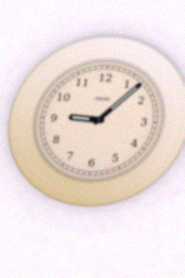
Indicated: 9,07
